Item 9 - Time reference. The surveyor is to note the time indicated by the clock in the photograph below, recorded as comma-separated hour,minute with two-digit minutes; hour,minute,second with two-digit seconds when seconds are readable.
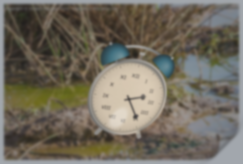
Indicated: 2,24
